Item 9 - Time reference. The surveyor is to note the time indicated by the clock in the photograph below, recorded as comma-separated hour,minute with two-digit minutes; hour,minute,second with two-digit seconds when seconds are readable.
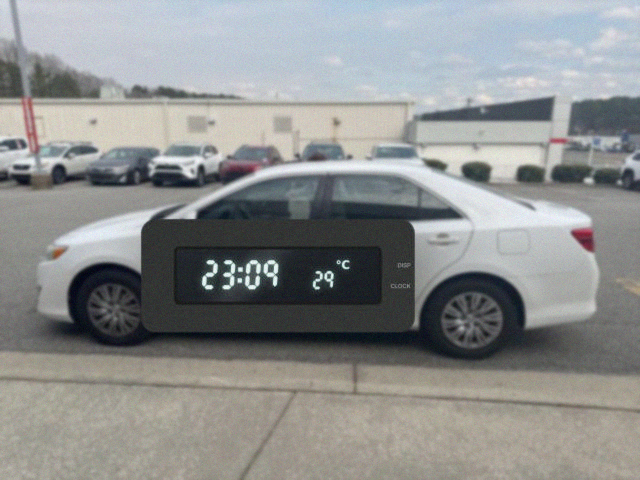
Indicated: 23,09
